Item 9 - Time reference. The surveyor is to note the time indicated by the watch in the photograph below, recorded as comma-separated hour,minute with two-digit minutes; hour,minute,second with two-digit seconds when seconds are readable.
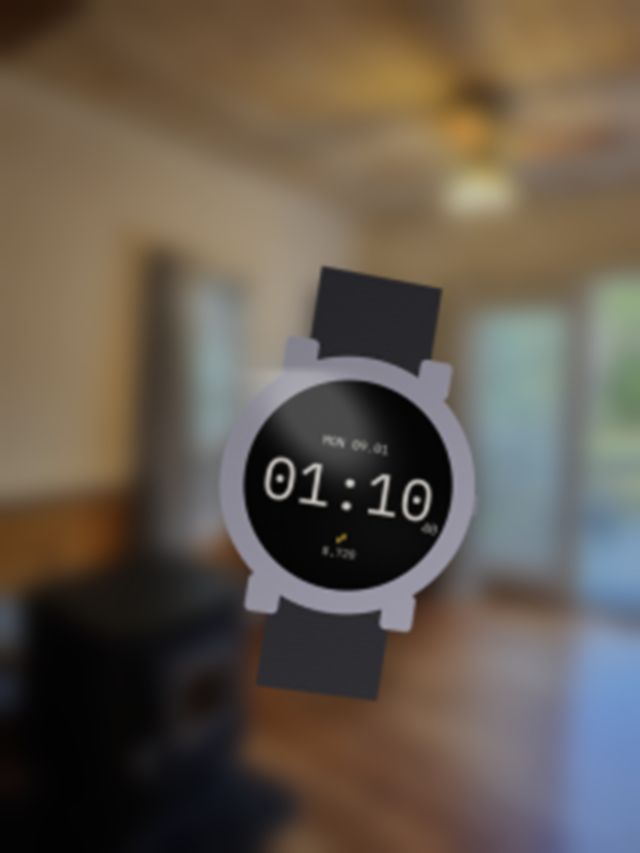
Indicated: 1,10
